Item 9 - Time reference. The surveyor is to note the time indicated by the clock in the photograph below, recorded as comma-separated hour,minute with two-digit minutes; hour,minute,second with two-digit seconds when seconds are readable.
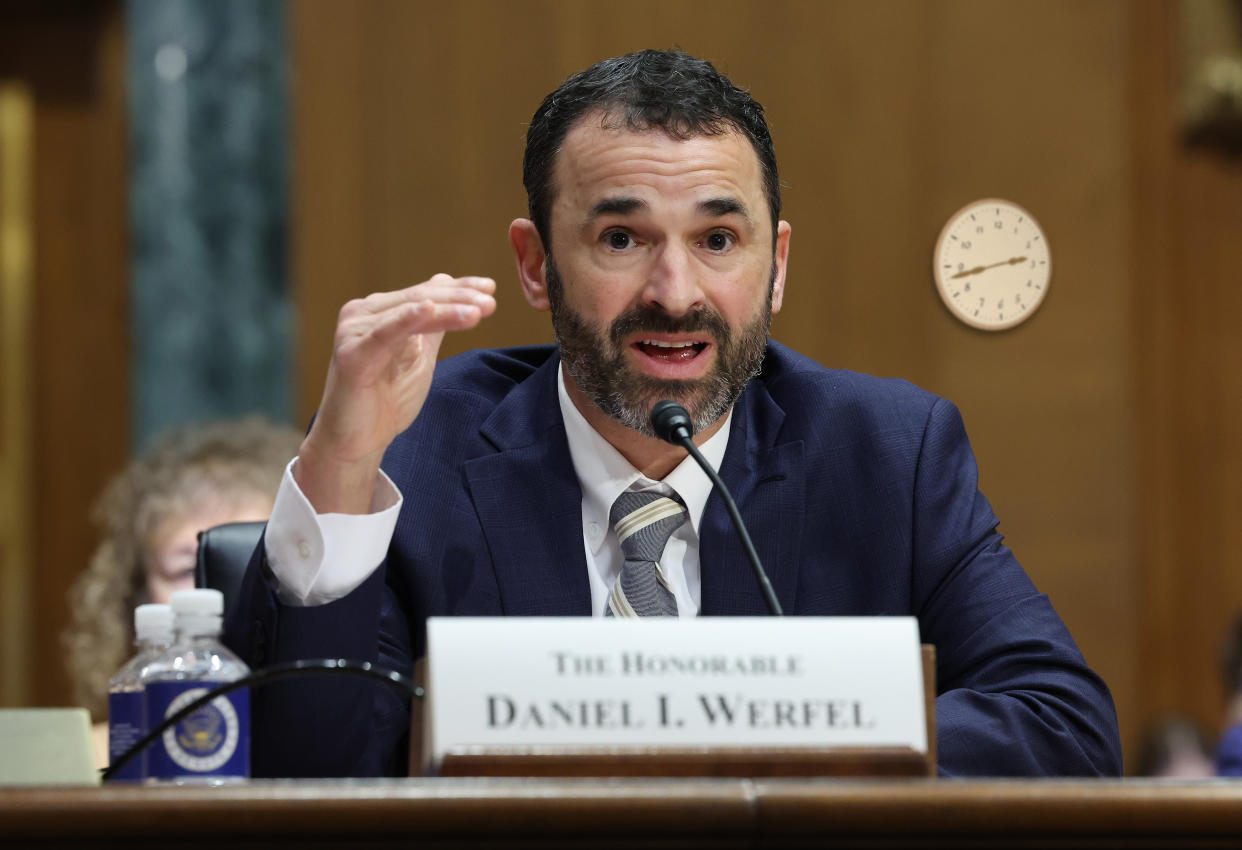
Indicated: 2,43
